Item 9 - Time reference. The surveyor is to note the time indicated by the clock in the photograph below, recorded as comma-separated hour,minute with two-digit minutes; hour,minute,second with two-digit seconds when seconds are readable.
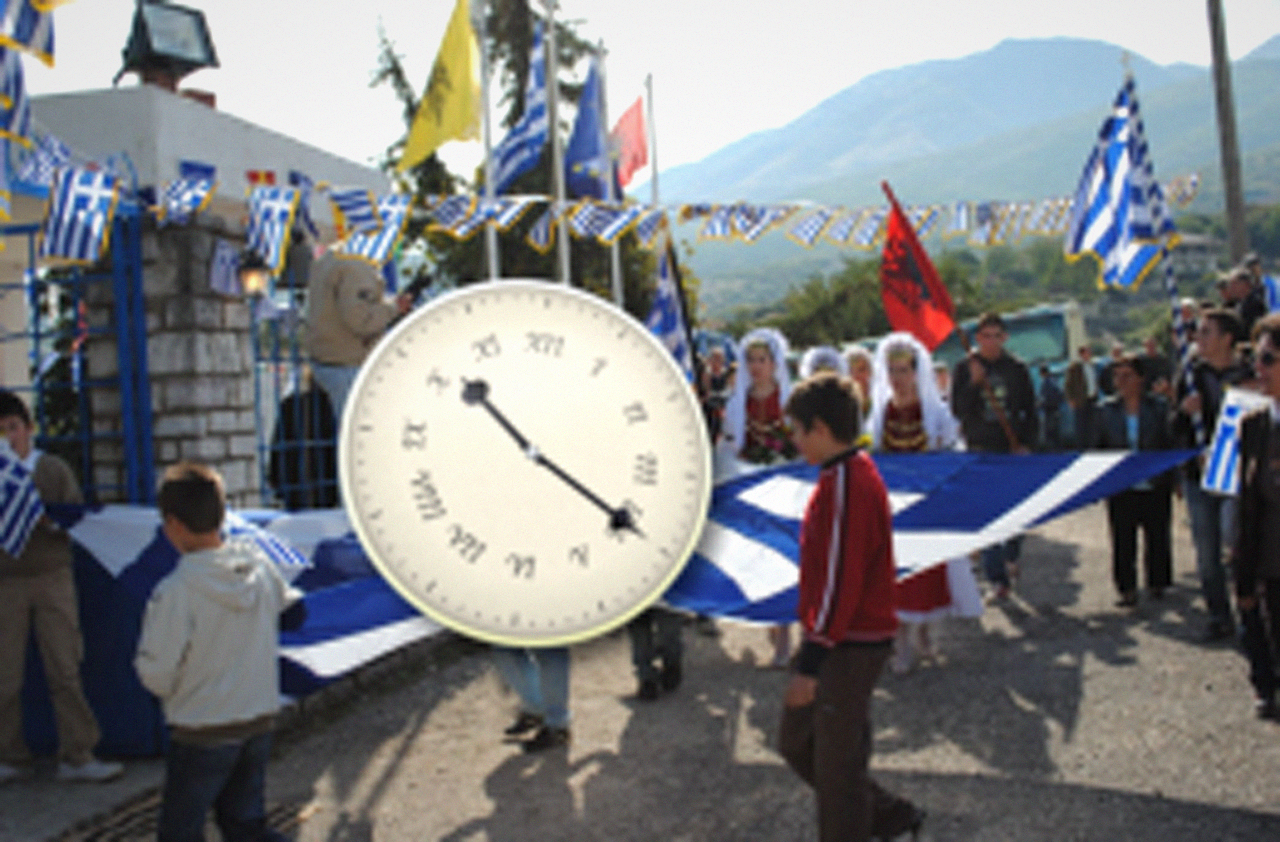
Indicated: 10,20
